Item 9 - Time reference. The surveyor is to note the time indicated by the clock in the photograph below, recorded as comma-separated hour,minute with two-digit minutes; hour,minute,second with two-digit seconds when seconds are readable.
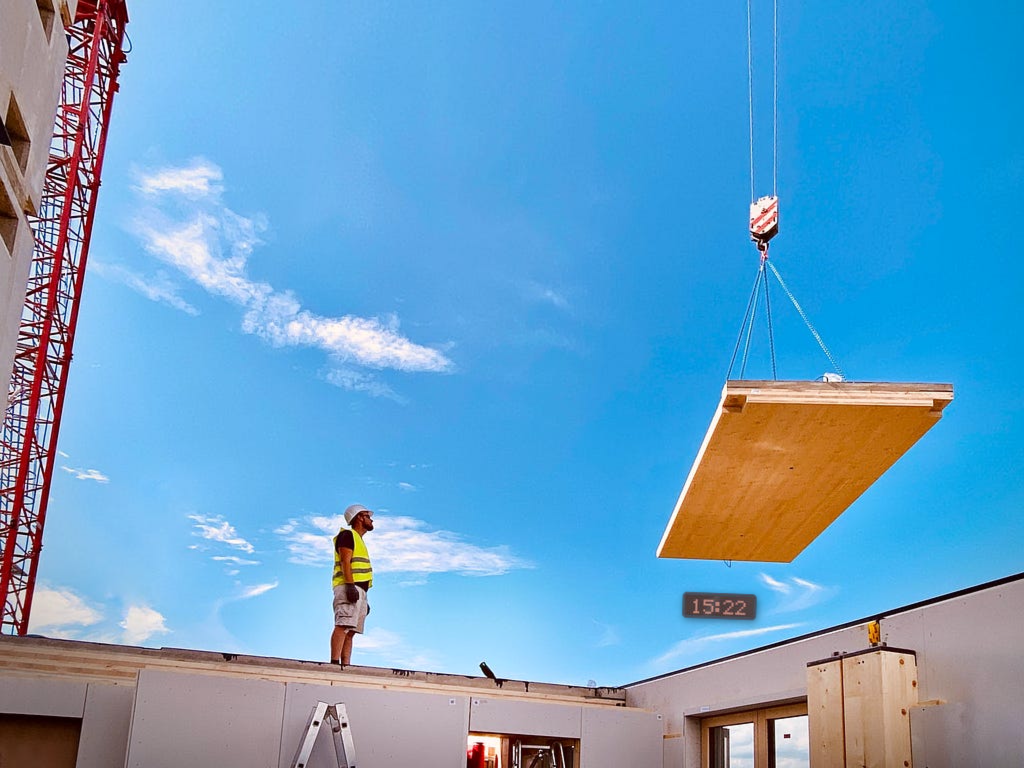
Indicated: 15,22
